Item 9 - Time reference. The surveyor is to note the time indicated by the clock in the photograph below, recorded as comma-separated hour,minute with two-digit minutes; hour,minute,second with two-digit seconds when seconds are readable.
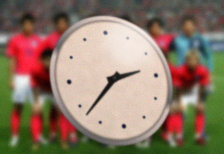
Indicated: 2,38
